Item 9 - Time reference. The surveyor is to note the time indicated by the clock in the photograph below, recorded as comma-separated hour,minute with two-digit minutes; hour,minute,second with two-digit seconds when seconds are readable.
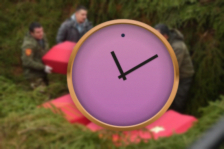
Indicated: 11,10
